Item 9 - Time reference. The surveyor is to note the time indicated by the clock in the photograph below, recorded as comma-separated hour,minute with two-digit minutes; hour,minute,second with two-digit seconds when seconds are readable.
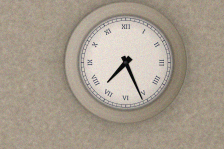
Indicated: 7,26
